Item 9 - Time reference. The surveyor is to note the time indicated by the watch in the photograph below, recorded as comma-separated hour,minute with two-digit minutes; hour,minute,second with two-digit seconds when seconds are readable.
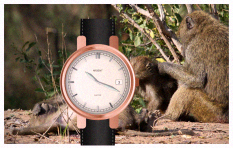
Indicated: 10,19
